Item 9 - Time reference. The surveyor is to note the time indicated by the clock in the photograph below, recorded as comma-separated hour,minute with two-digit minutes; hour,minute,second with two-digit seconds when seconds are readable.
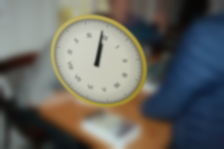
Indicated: 11,59
